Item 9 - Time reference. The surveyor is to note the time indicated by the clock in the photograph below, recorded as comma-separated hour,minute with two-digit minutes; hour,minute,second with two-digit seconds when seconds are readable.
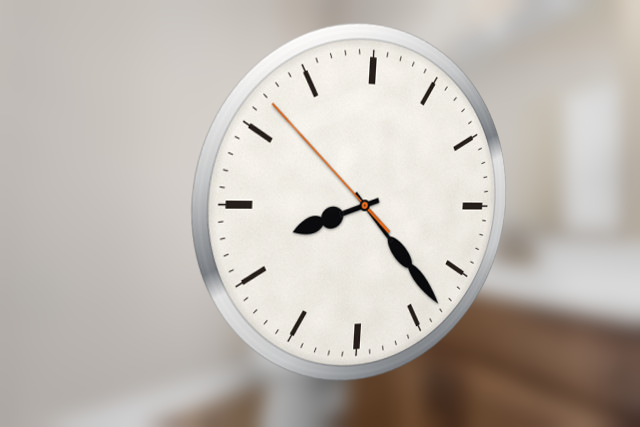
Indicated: 8,22,52
